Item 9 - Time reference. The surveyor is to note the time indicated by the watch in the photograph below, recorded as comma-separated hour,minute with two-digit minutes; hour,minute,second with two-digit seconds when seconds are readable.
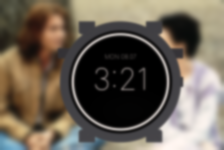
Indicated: 3,21
